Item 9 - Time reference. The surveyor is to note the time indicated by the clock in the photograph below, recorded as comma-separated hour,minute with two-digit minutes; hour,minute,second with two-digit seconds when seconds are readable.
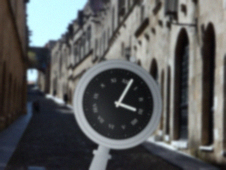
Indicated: 3,02
